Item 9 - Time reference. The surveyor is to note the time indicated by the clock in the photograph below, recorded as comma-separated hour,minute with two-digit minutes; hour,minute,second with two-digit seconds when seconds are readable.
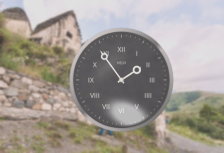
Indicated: 1,54
